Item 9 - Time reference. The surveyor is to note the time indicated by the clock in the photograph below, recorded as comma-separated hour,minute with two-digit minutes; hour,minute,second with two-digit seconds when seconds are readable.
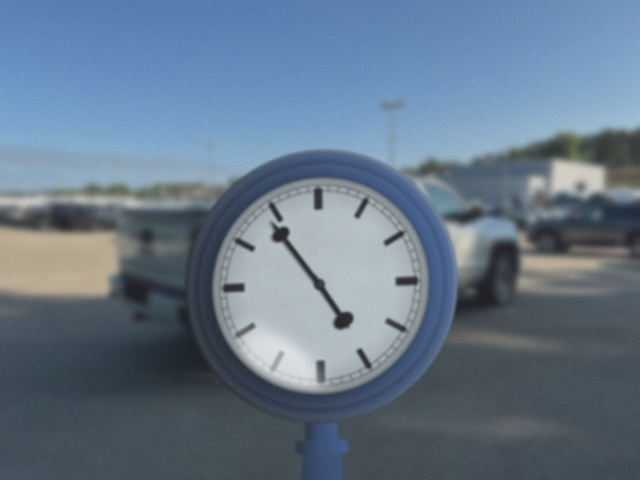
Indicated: 4,54
